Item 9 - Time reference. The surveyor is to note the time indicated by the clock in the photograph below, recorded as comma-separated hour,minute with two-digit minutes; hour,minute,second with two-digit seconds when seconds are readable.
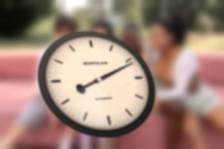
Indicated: 8,11
